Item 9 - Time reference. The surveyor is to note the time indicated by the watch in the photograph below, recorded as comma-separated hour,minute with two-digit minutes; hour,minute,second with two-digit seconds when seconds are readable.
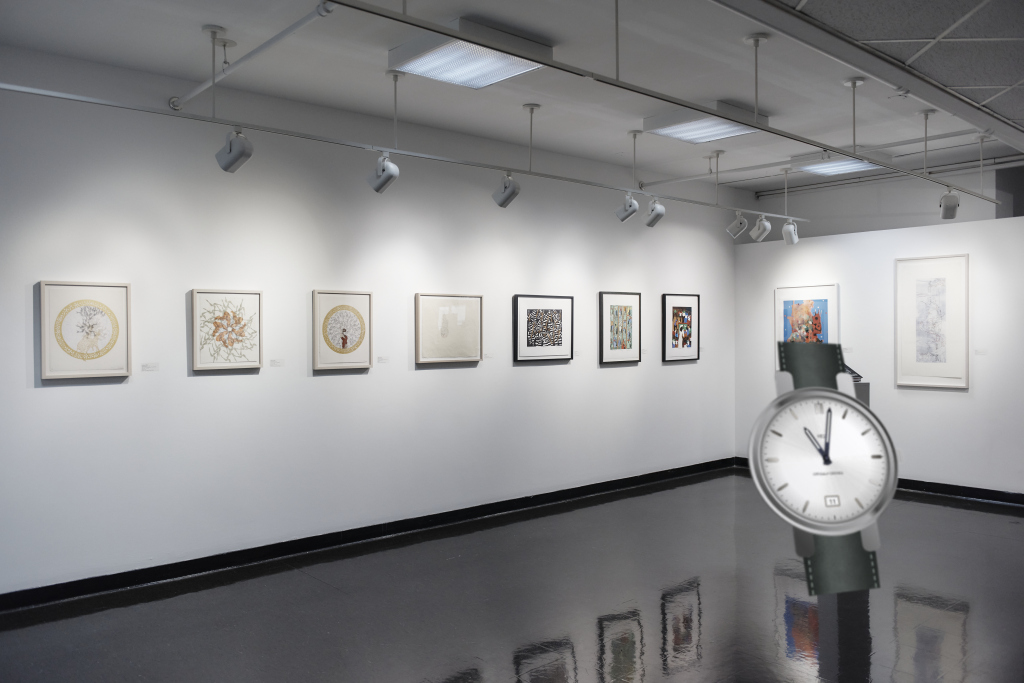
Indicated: 11,02
